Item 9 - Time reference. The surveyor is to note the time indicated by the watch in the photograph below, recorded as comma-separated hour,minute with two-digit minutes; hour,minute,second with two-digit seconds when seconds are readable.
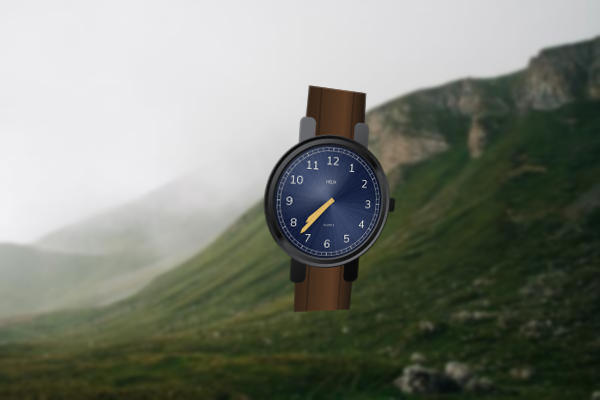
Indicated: 7,37
